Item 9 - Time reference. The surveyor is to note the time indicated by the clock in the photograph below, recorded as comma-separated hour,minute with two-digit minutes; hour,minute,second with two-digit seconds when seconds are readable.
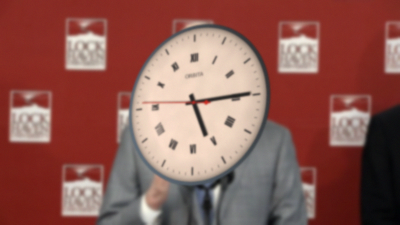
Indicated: 5,14,46
